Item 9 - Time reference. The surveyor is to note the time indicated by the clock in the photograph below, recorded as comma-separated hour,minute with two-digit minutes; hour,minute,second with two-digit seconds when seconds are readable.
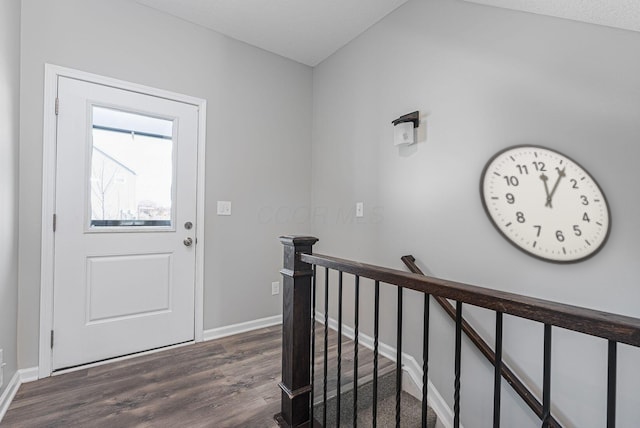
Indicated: 12,06
